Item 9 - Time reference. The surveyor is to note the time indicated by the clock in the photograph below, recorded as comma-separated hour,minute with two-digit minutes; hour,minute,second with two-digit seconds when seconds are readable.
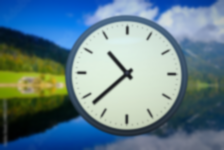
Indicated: 10,38
